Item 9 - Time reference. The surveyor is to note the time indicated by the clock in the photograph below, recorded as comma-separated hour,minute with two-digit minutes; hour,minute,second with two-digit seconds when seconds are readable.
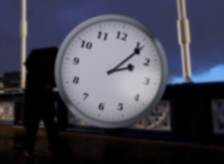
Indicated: 2,06
